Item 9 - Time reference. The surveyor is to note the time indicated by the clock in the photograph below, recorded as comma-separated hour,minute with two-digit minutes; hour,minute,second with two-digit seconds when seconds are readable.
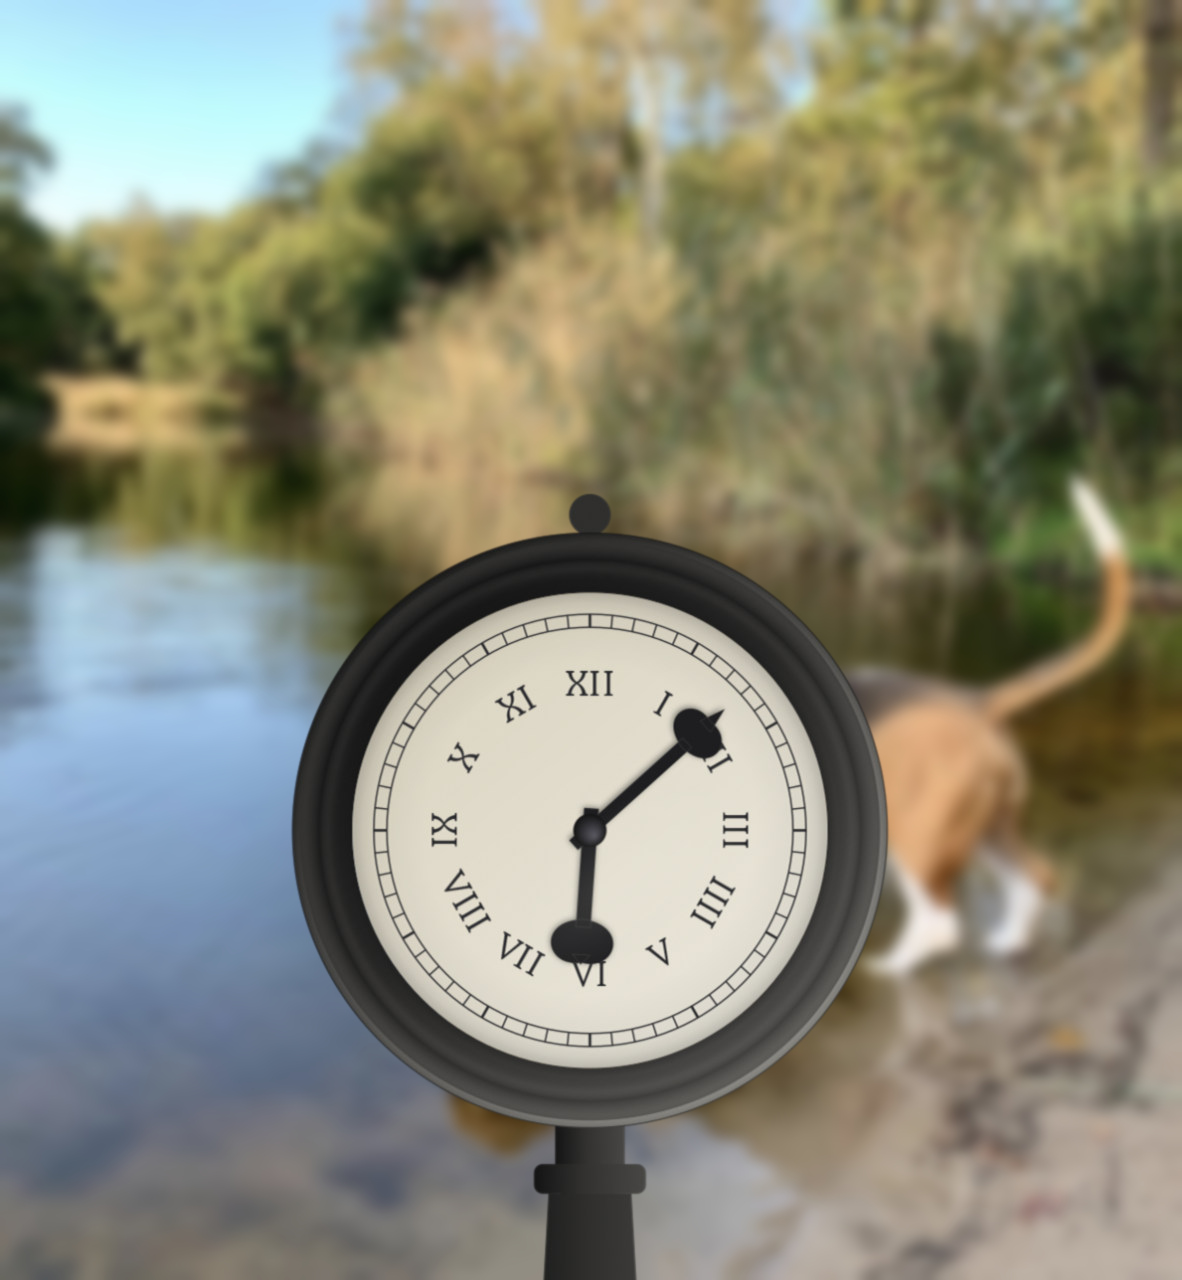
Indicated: 6,08
